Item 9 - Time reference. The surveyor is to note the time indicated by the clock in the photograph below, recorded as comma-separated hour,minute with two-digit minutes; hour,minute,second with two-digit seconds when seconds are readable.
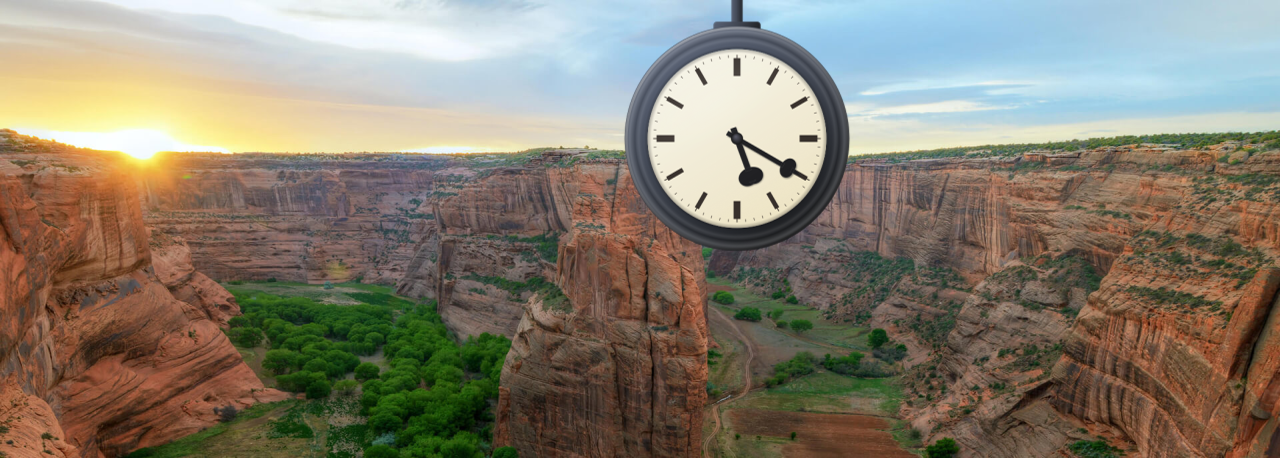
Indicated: 5,20
